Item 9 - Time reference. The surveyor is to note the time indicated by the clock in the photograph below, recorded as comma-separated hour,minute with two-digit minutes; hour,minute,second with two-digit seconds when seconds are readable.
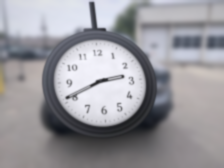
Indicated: 2,41
